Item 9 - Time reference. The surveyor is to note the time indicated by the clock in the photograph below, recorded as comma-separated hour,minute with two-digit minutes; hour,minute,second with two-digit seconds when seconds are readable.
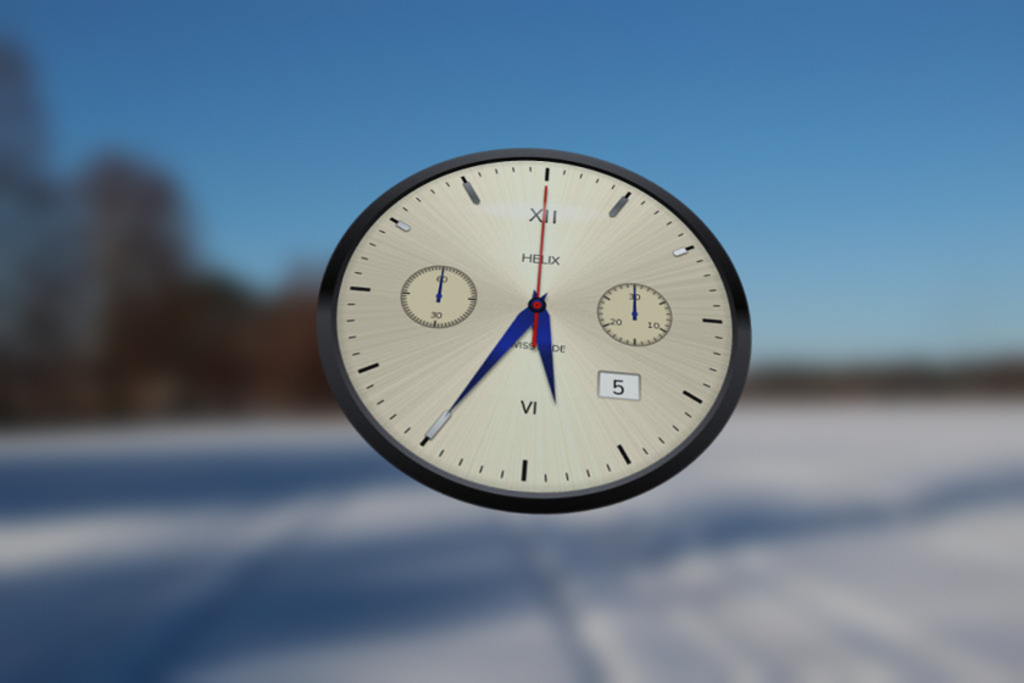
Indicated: 5,35
